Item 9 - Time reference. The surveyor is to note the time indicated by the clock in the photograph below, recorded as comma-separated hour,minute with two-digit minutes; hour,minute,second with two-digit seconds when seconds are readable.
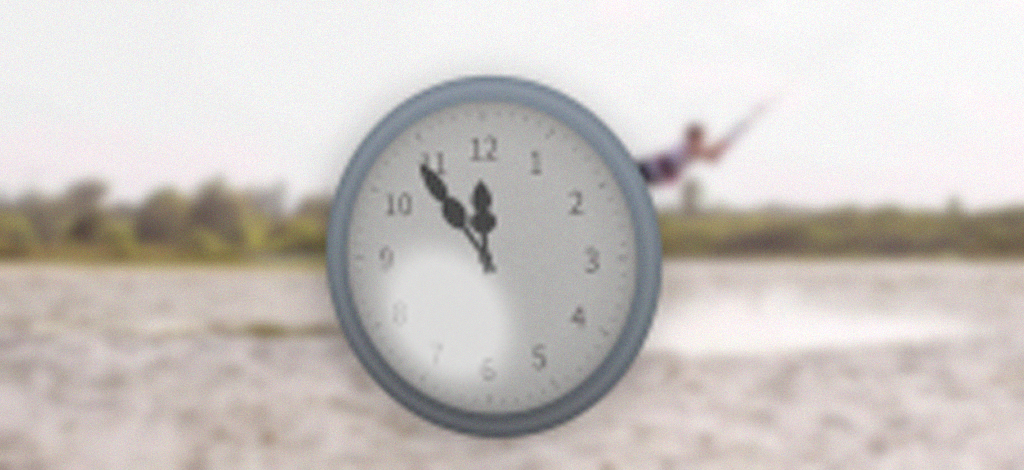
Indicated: 11,54
